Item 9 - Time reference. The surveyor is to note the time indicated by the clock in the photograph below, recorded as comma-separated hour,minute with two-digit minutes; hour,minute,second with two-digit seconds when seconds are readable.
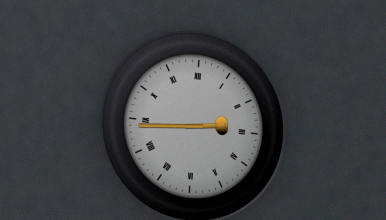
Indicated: 2,44
